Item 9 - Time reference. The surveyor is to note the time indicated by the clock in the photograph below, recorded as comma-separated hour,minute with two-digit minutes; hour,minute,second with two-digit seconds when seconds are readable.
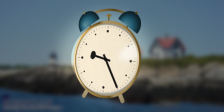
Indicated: 9,25
